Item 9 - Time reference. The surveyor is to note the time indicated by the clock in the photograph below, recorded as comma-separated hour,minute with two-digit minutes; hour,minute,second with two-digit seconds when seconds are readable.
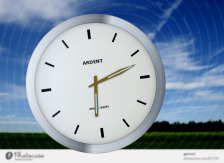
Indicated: 6,12
